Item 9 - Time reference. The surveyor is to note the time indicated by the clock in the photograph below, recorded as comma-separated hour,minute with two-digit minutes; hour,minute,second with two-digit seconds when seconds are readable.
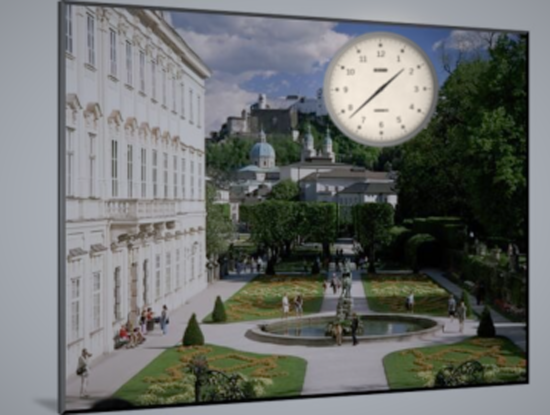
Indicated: 1,38
